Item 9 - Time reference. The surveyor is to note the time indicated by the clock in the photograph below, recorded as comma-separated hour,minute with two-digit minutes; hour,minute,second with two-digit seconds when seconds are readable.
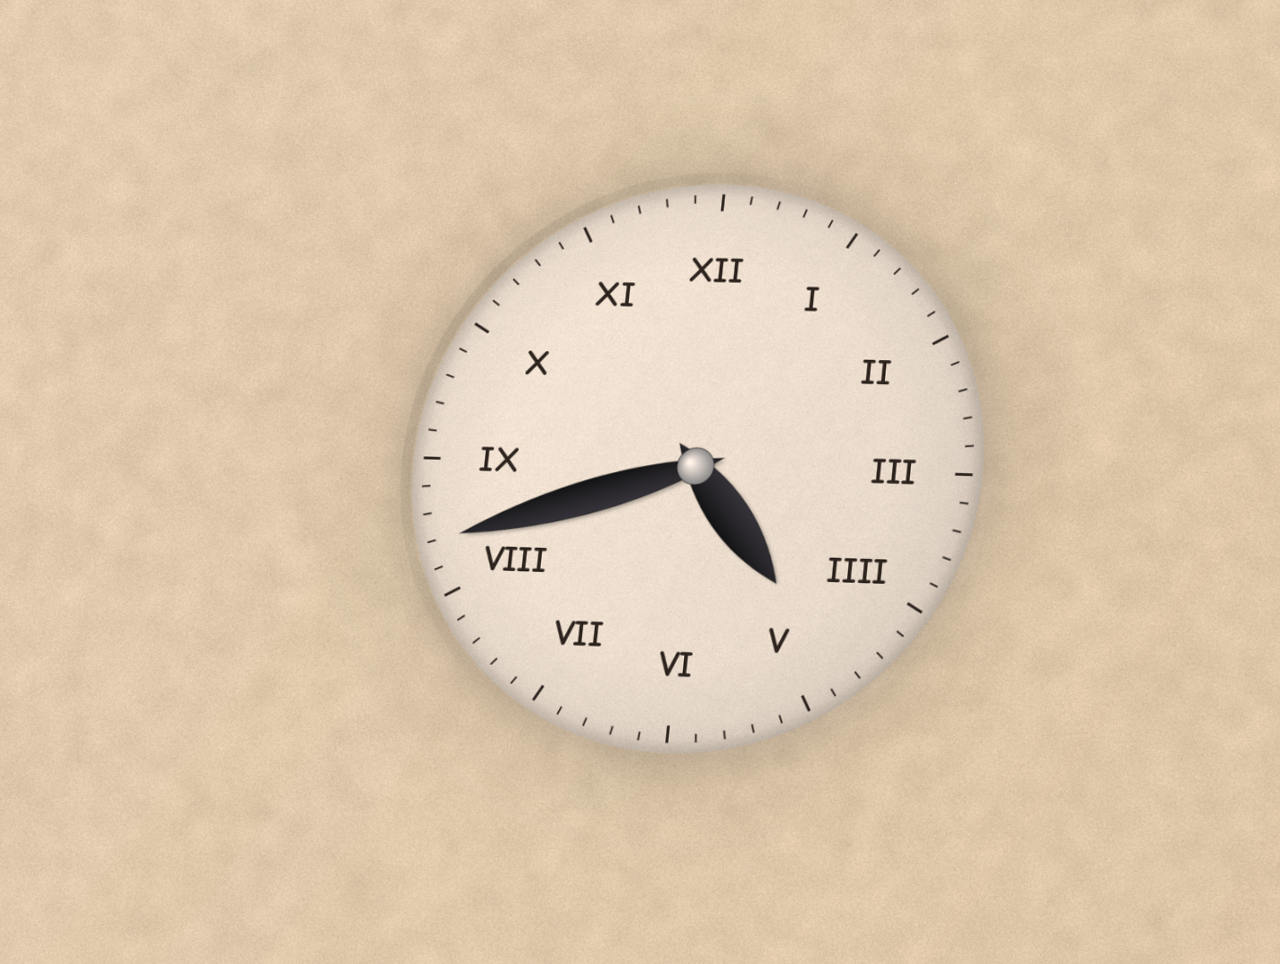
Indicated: 4,42
